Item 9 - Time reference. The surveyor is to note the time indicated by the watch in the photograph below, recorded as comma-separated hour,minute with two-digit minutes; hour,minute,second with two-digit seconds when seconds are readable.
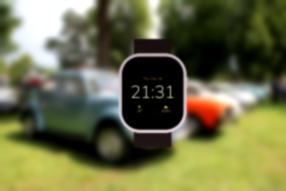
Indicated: 21,31
